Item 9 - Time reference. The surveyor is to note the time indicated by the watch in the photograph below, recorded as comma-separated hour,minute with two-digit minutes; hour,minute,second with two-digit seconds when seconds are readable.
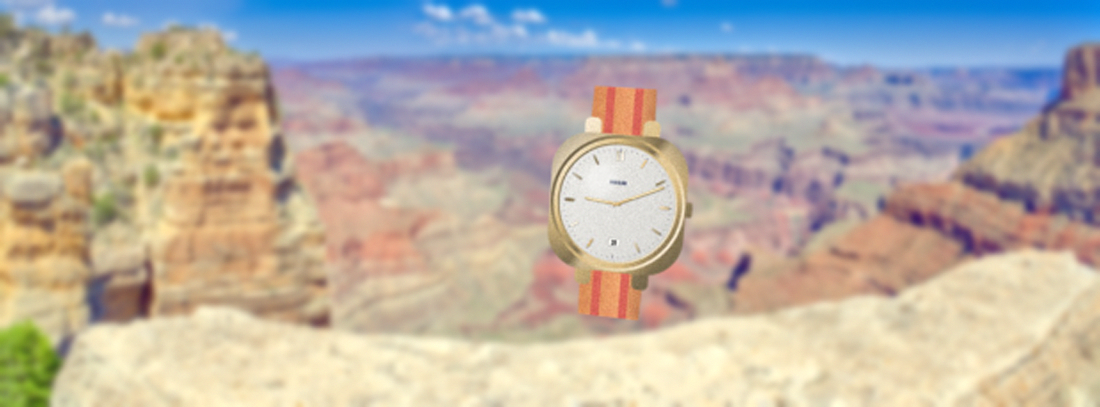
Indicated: 9,11
